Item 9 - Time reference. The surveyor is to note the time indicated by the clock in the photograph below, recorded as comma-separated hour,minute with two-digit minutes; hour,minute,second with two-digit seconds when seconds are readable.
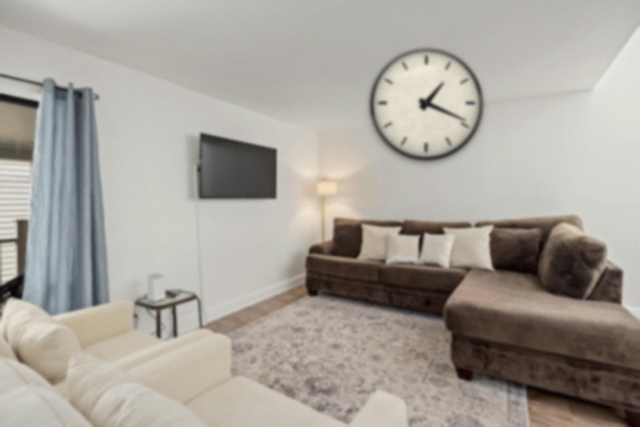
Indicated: 1,19
